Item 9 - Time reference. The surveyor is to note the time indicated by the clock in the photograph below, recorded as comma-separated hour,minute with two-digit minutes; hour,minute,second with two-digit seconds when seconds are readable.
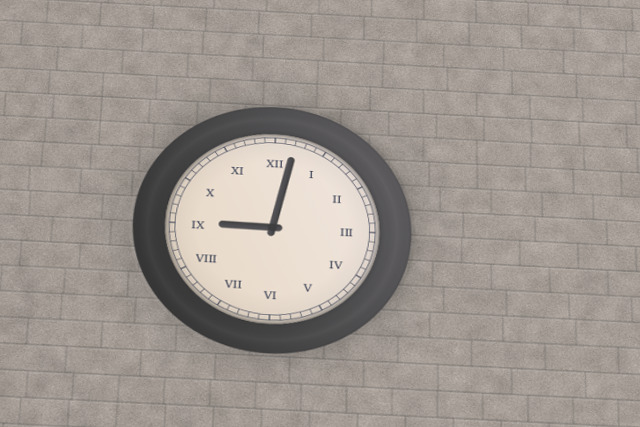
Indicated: 9,02
